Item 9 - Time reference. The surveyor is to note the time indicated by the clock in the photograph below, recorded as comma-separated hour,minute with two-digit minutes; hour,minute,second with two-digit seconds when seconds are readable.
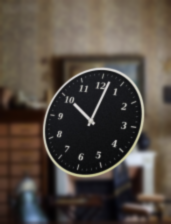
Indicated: 10,02
